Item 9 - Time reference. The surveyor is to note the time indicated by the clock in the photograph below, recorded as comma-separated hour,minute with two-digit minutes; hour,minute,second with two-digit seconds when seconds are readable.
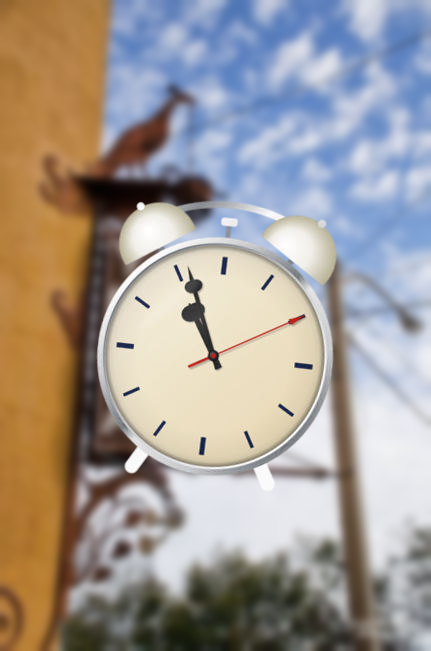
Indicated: 10,56,10
